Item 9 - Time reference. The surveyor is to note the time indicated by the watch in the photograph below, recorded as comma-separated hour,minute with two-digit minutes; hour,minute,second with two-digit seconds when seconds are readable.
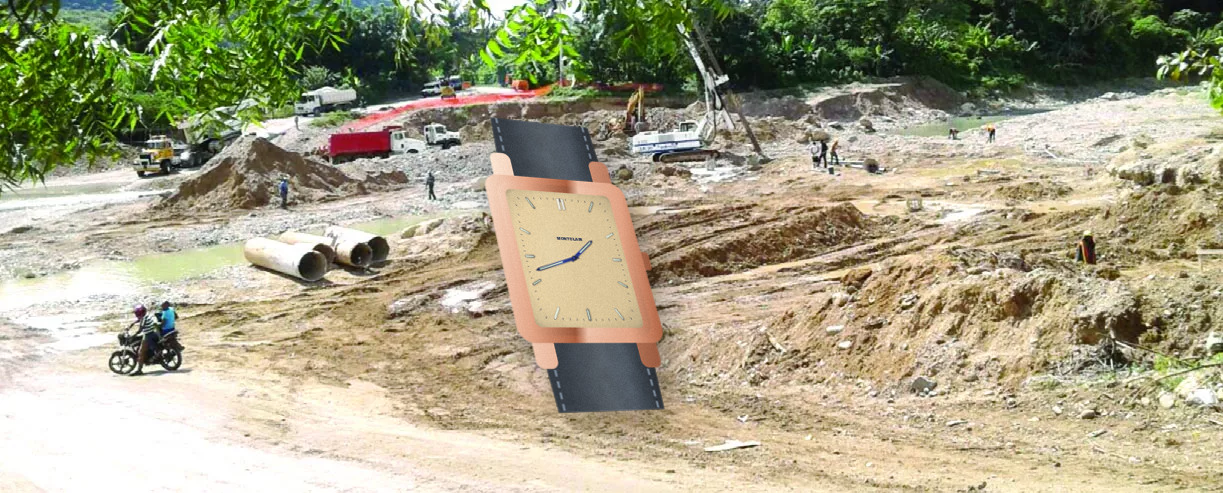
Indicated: 1,42
